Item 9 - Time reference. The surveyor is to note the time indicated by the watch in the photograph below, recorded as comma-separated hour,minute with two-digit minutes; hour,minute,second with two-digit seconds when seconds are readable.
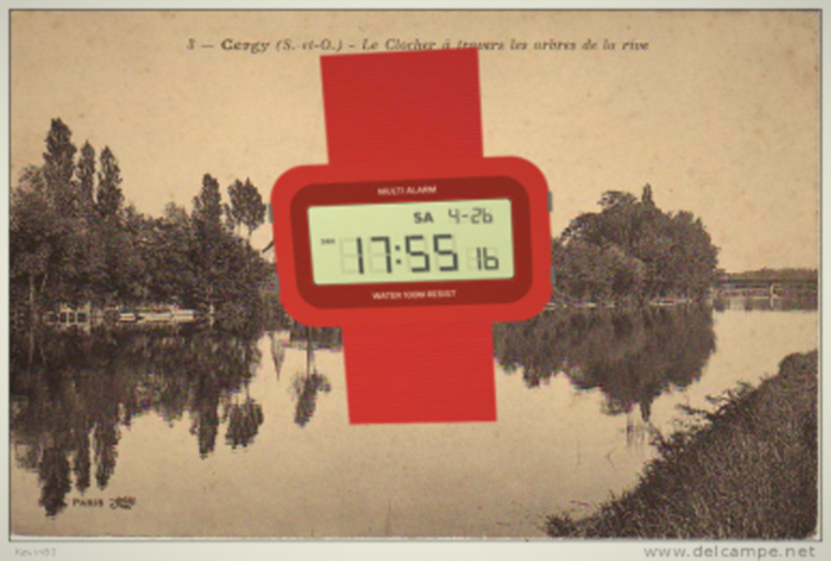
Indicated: 17,55,16
